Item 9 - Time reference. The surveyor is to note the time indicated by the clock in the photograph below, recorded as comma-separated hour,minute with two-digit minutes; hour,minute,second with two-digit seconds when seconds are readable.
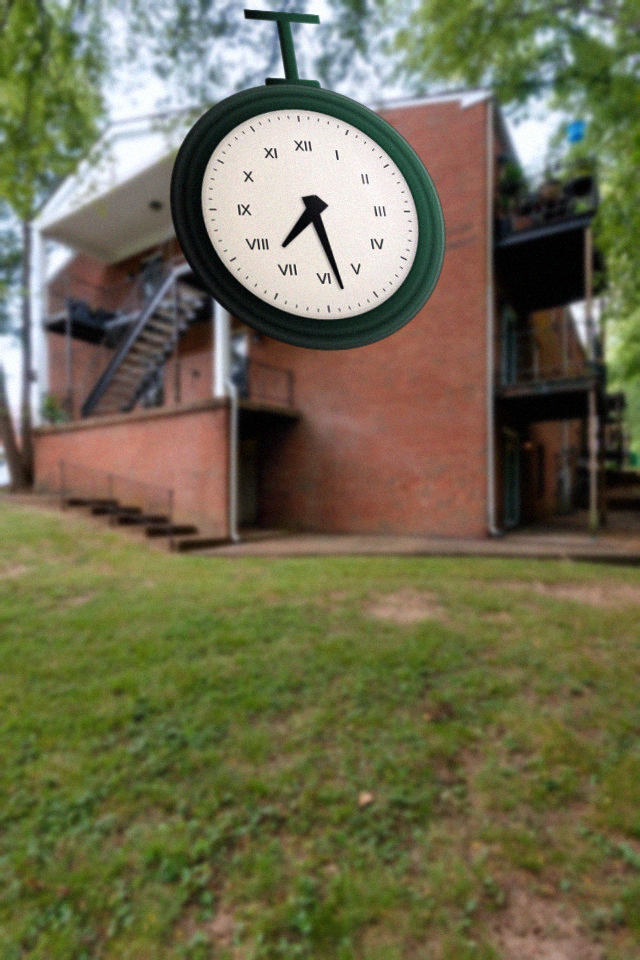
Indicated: 7,28
